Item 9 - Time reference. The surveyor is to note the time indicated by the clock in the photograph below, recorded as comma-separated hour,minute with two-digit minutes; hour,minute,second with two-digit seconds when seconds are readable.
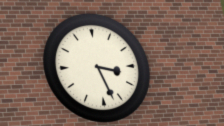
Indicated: 3,27
